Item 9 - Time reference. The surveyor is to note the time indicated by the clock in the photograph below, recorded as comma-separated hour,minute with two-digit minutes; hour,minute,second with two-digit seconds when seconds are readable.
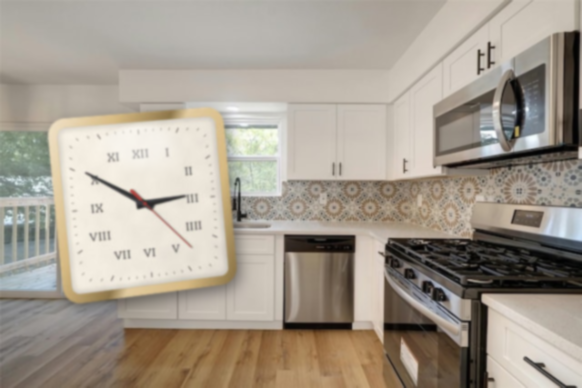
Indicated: 2,50,23
